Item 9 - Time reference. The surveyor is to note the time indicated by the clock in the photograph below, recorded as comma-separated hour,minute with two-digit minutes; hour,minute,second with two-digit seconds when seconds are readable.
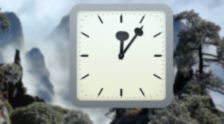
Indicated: 12,06
